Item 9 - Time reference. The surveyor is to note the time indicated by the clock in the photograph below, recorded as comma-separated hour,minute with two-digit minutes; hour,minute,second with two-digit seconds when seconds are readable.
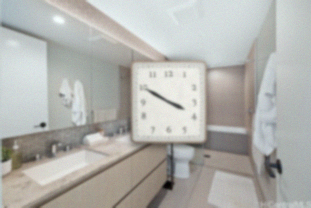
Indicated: 3,50
